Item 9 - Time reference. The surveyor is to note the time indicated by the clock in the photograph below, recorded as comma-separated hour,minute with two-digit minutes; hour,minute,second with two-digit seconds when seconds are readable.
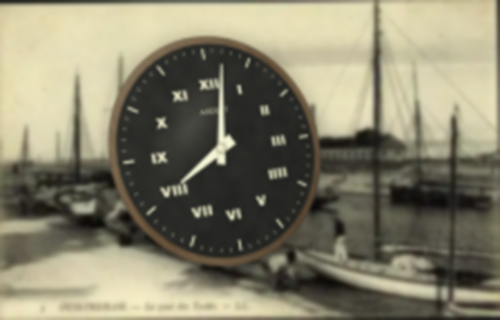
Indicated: 8,02
